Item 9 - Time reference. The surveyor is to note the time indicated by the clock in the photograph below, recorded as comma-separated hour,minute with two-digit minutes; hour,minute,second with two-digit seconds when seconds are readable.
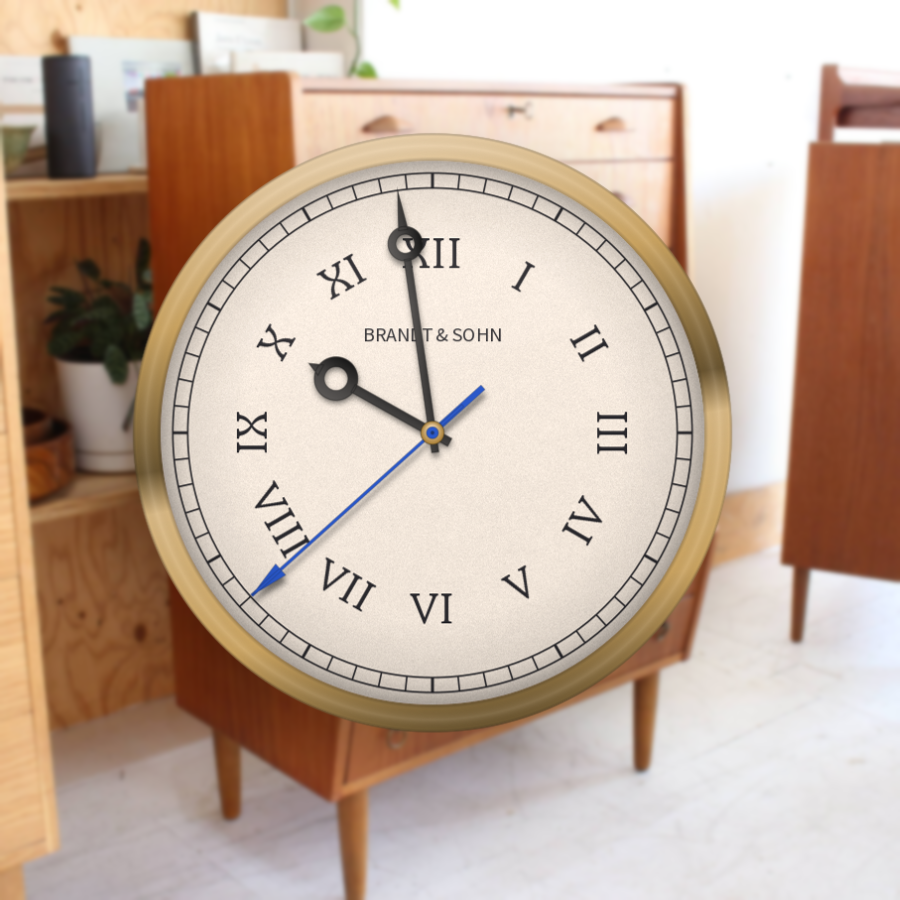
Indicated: 9,58,38
